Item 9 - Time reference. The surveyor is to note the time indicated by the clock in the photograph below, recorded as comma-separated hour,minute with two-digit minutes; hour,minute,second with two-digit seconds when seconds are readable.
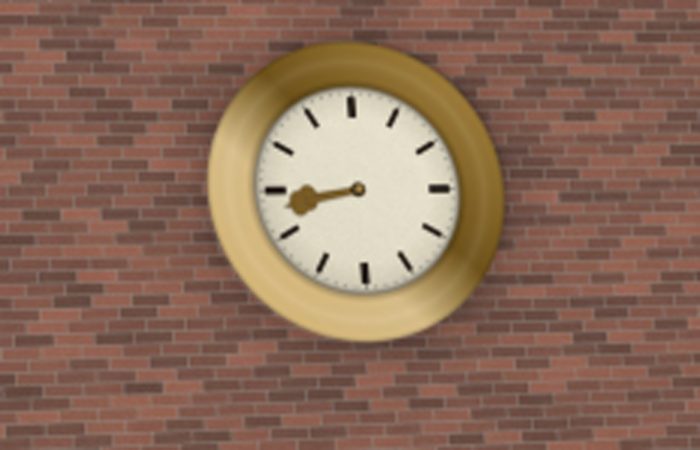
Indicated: 8,43
